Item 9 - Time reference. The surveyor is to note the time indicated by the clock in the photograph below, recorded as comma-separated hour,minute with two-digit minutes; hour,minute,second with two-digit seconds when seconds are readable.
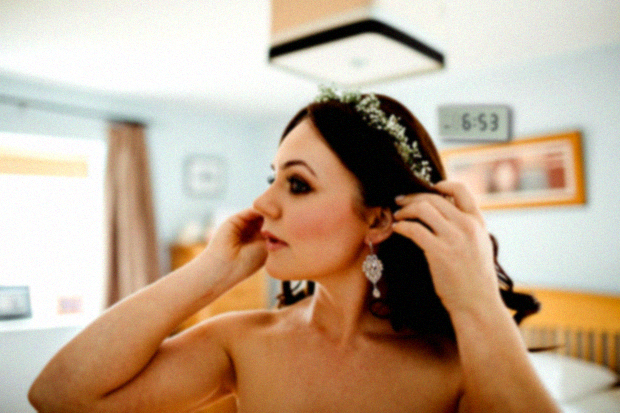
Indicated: 6,53
